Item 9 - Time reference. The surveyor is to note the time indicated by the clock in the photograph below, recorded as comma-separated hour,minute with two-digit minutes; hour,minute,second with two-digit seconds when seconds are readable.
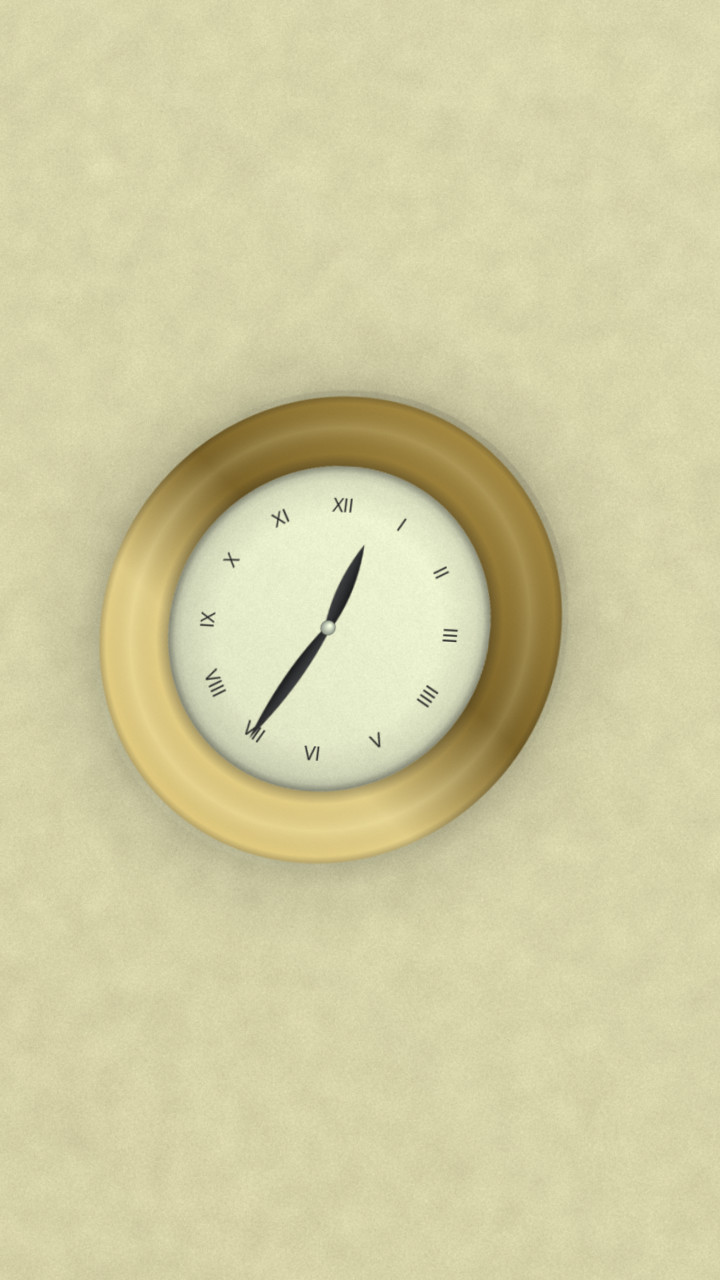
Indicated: 12,35
